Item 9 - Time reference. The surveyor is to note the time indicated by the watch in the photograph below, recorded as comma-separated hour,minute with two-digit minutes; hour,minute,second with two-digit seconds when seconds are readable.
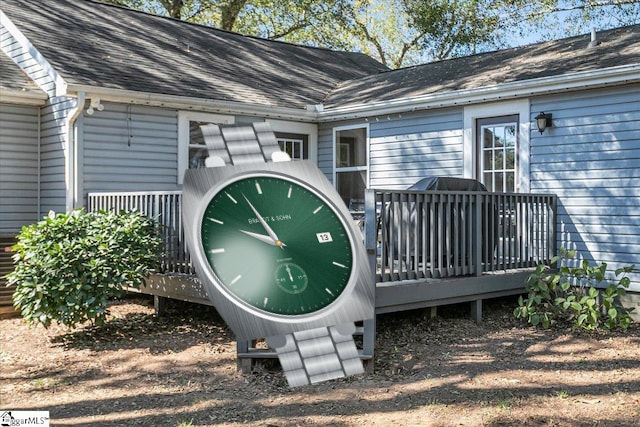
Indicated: 9,57
